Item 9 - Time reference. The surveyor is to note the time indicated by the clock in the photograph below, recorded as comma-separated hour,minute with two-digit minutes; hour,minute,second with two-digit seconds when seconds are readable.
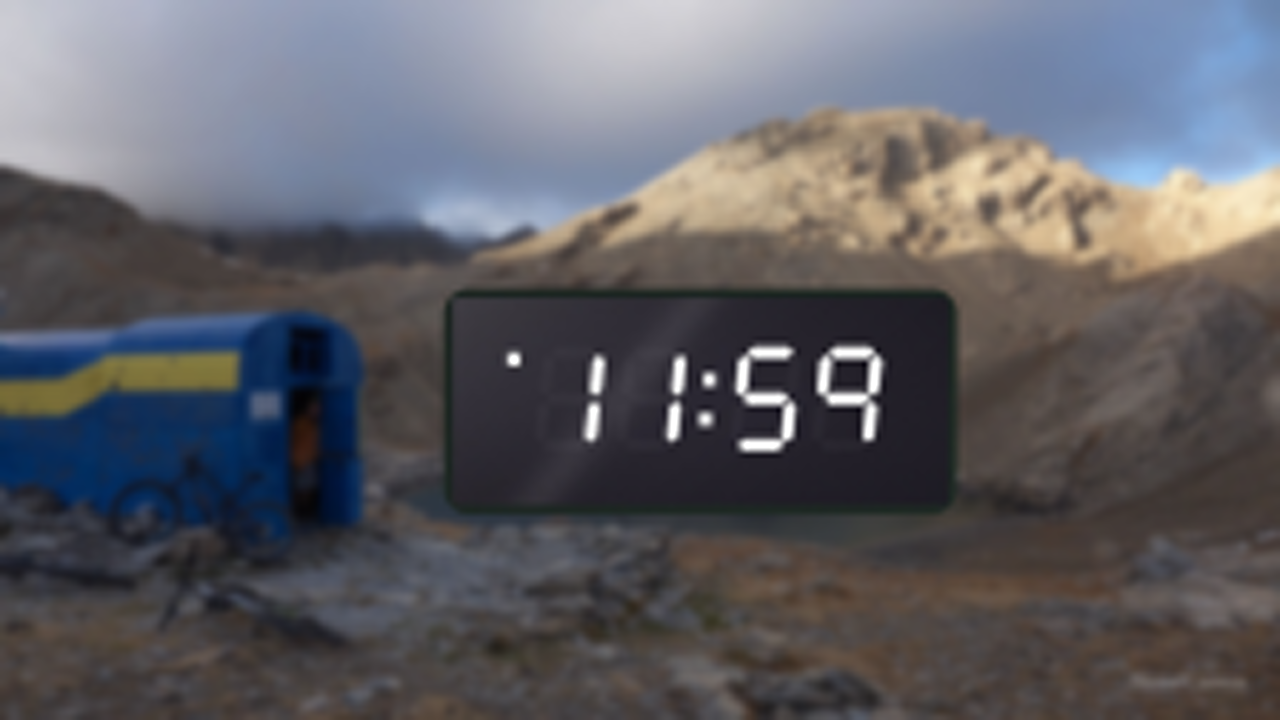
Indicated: 11,59
